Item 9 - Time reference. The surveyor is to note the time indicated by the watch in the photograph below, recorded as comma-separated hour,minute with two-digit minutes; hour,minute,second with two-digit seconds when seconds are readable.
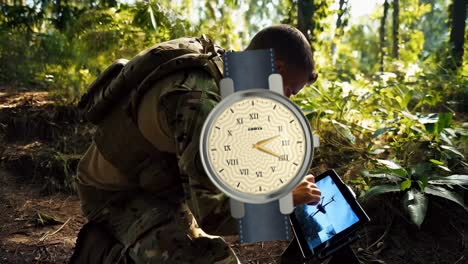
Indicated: 2,20
